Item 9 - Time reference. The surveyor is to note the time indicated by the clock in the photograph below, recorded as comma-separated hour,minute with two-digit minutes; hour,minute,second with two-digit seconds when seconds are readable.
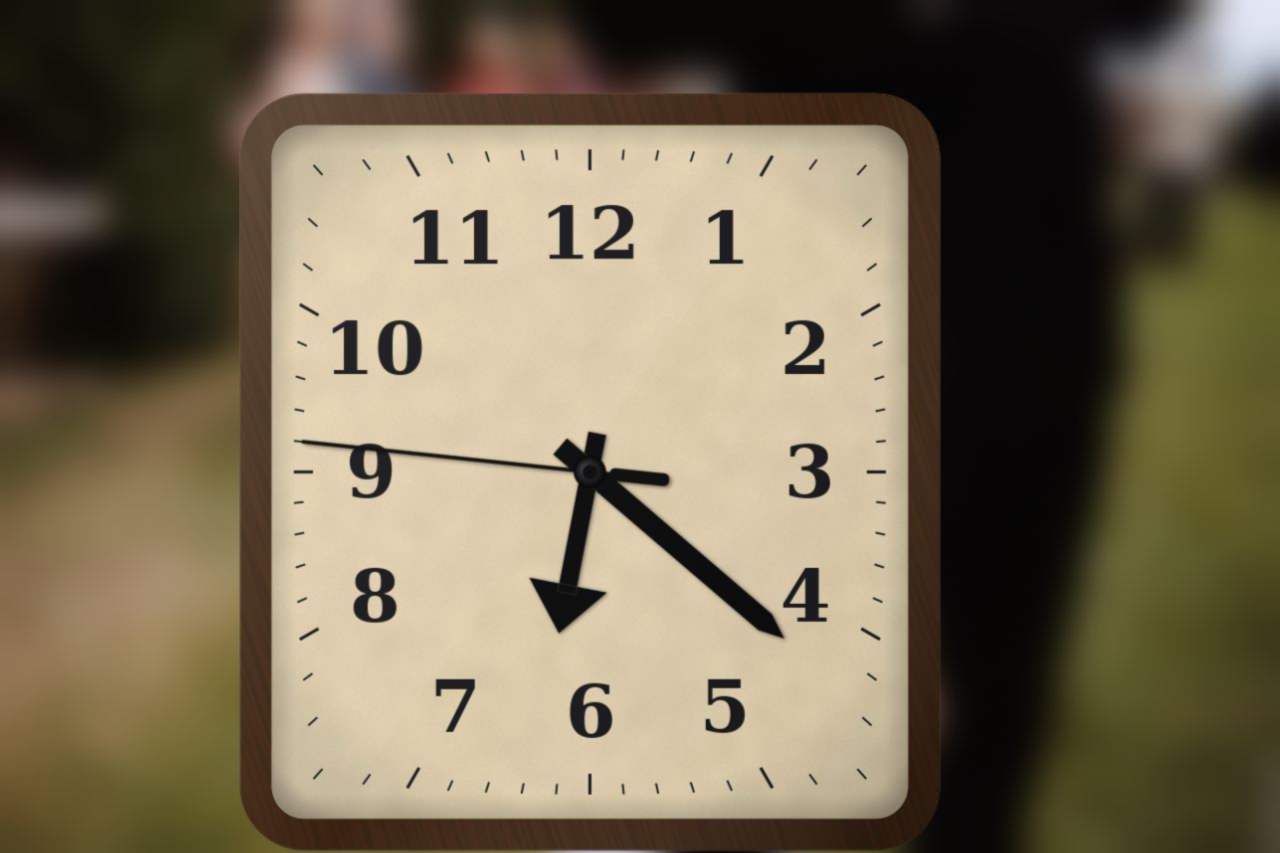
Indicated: 6,21,46
